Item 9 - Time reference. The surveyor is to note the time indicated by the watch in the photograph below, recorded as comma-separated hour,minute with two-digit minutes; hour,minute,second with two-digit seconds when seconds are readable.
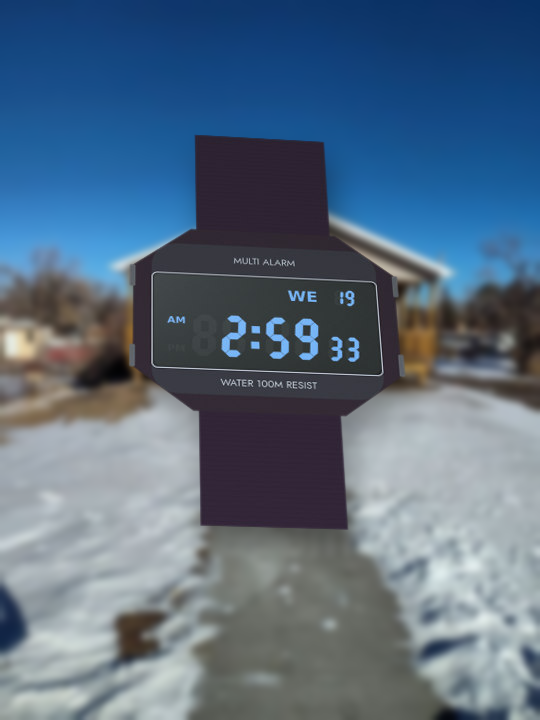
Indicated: 2,59,33
